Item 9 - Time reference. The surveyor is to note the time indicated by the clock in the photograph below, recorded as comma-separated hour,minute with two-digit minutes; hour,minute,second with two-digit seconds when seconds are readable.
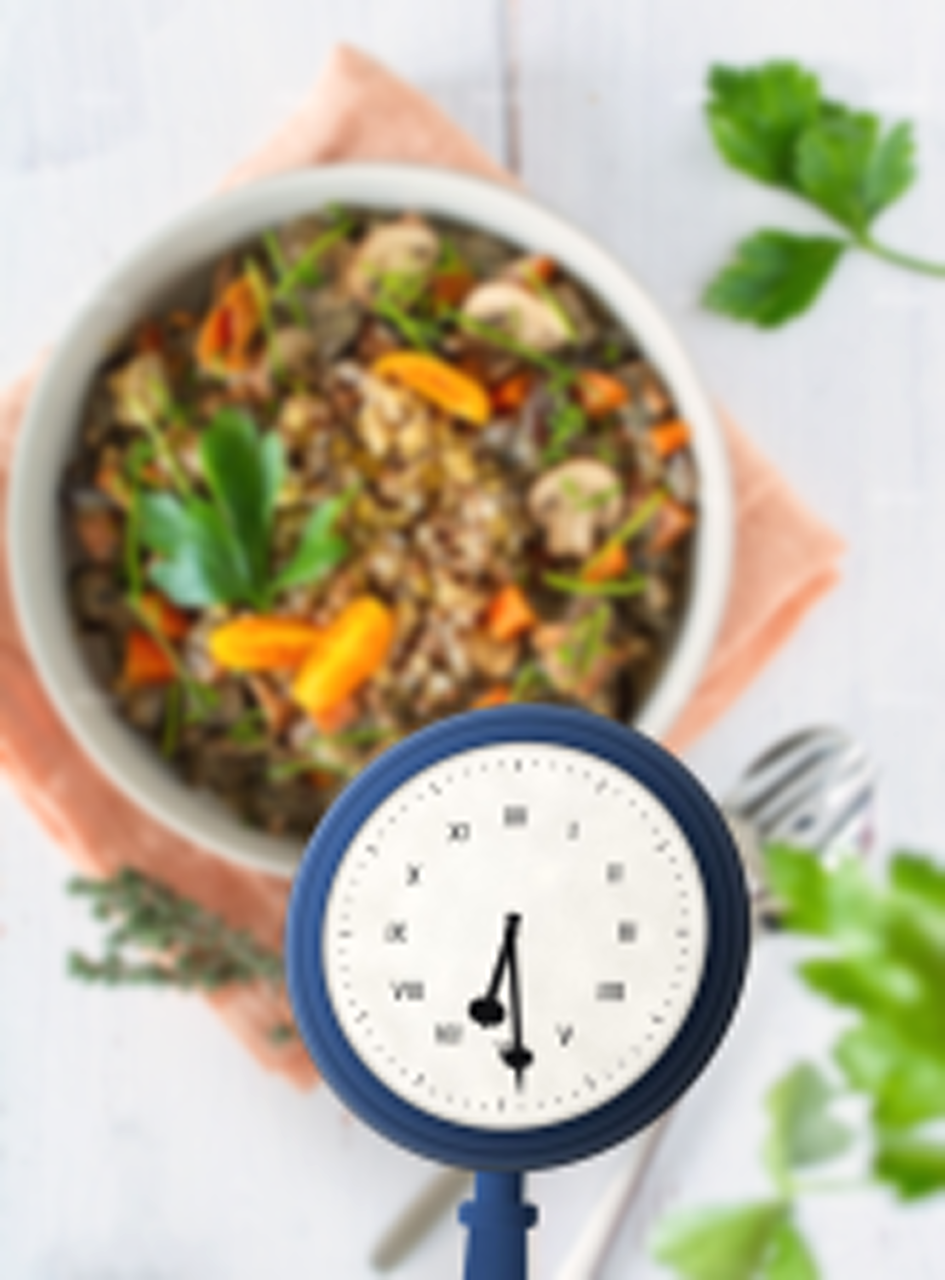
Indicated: 6,29
